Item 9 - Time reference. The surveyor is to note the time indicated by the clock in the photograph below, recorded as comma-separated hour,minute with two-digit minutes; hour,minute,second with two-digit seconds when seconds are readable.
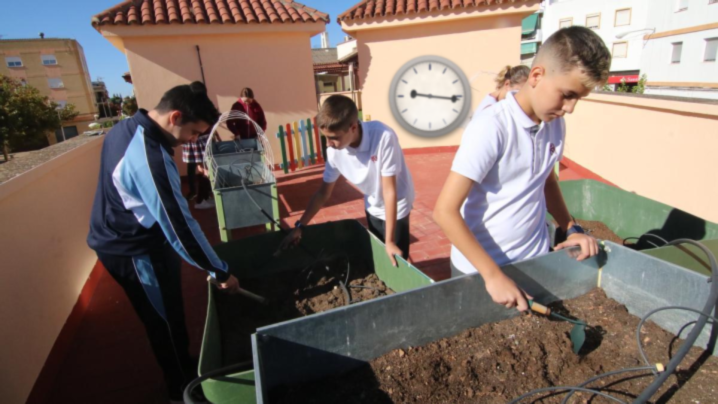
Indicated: 9,16
